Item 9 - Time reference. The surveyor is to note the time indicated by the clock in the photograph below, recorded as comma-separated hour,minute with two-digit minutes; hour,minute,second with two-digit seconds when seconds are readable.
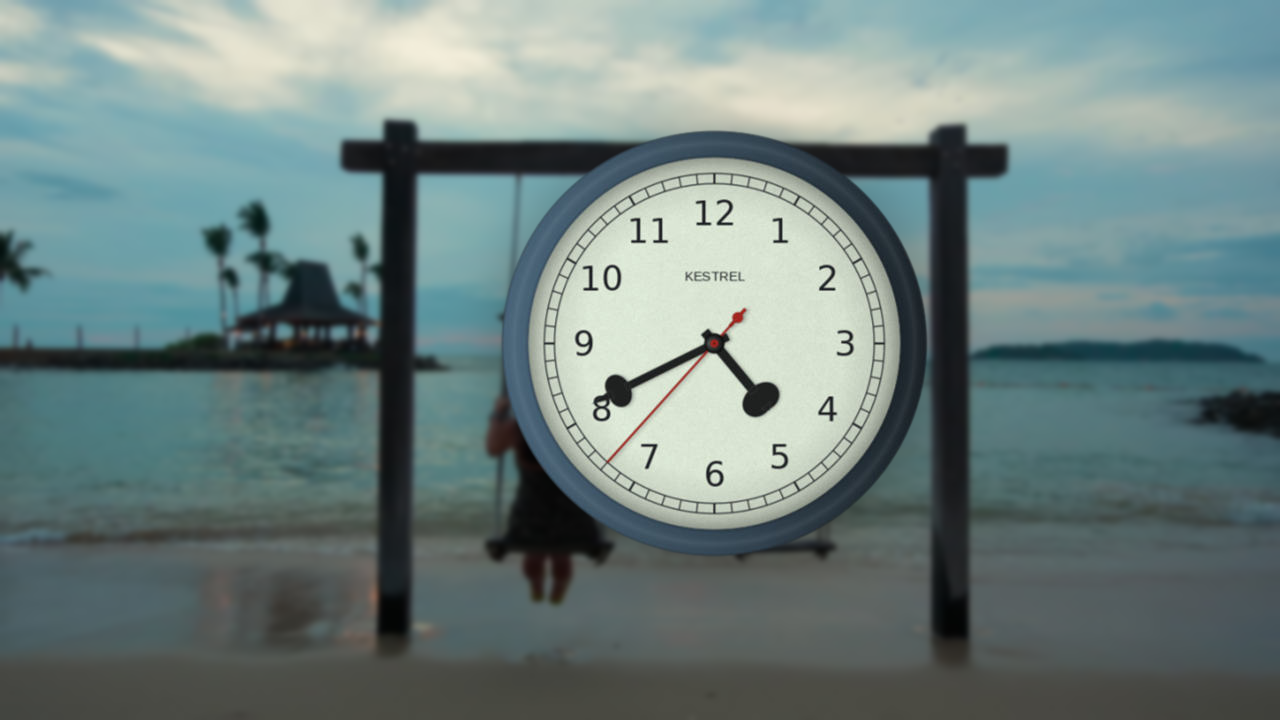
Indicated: 4,40,37
